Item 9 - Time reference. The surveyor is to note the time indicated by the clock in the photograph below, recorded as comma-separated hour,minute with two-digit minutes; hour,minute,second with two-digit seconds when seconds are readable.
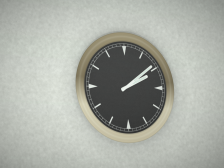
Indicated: 2,09
